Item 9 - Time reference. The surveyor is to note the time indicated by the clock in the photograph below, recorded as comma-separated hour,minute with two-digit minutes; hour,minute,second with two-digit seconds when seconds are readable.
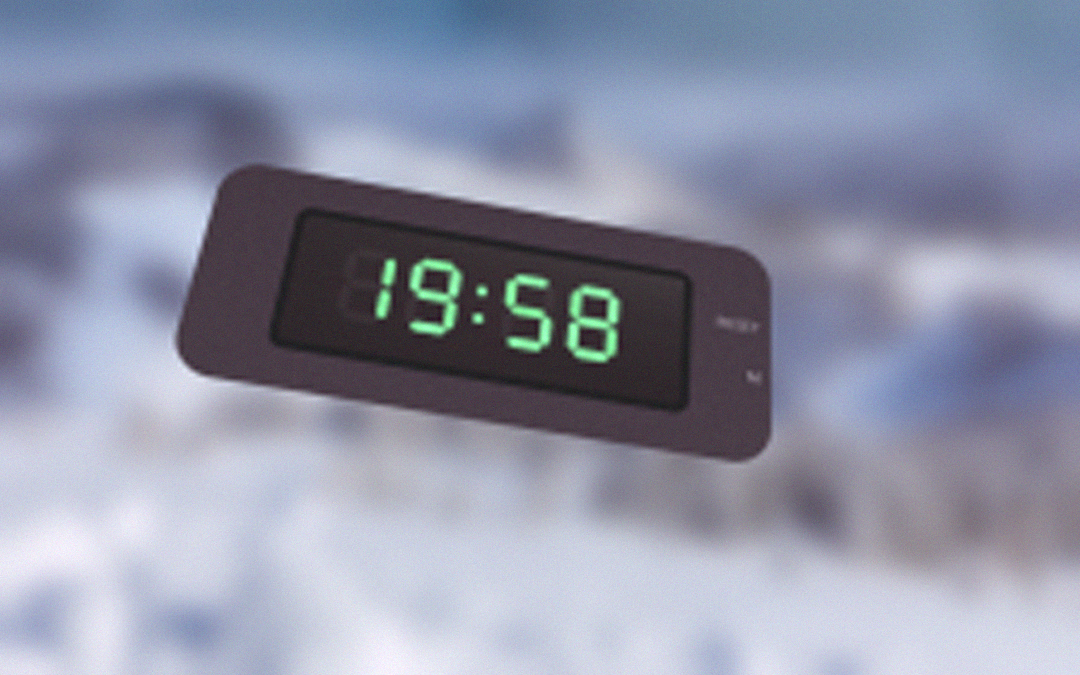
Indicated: 19,58
